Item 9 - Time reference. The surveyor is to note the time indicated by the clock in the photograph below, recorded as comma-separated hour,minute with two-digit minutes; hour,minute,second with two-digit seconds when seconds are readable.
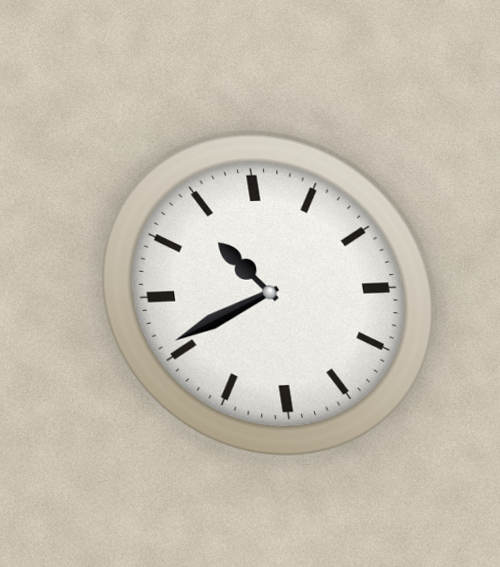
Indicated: 10,41
